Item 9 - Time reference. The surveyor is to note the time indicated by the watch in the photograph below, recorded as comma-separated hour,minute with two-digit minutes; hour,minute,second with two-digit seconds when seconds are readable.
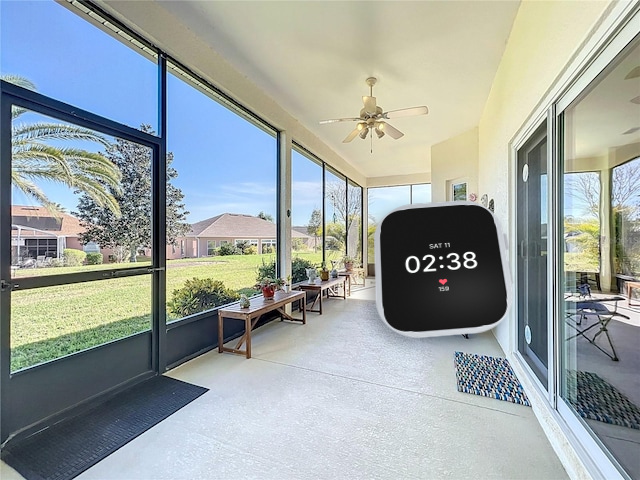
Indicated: 2,38
